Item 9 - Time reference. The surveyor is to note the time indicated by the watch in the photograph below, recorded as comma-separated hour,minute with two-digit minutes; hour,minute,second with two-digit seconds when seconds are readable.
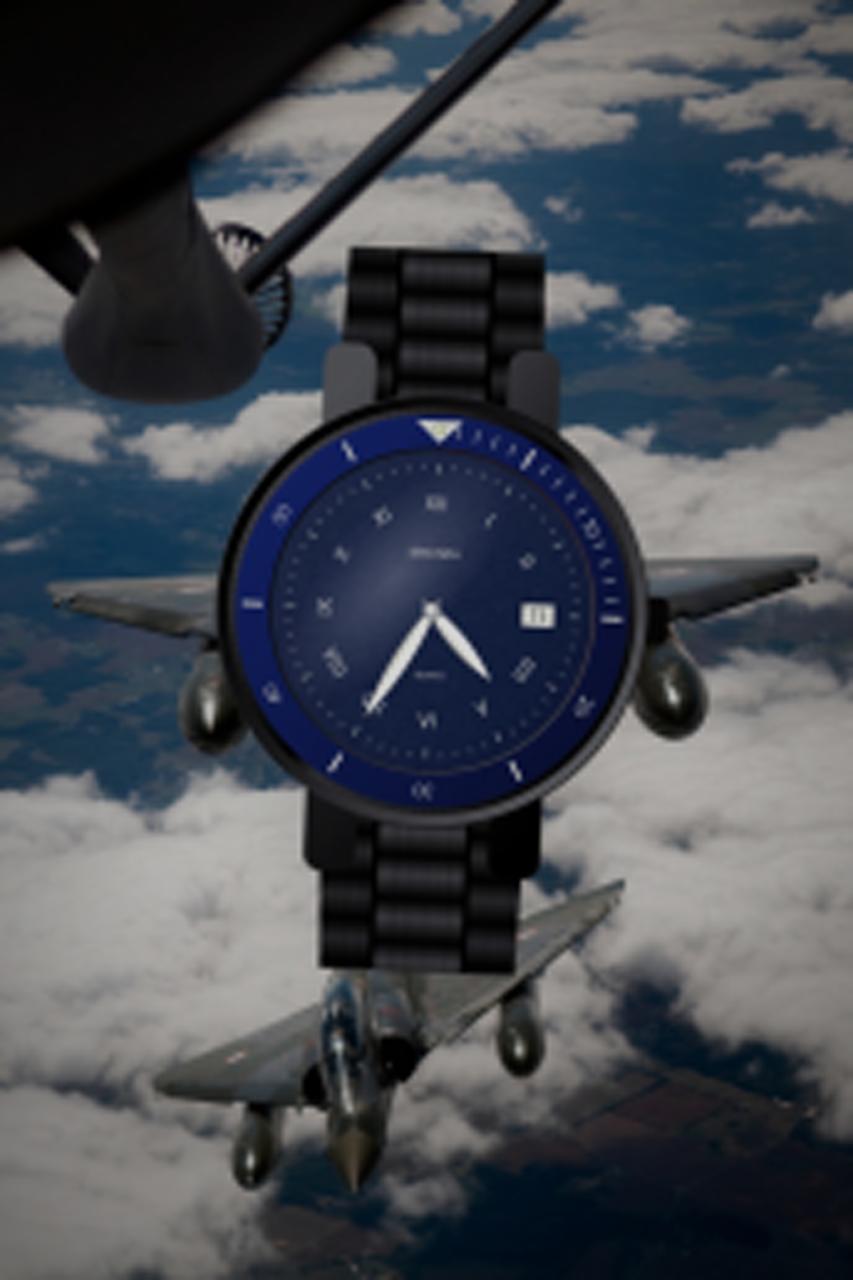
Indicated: 4,35
